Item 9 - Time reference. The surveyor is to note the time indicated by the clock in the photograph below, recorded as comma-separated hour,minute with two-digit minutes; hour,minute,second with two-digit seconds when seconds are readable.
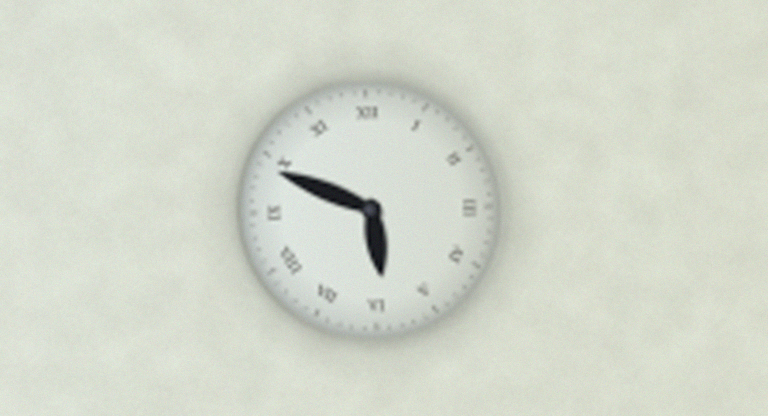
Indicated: 5,49
